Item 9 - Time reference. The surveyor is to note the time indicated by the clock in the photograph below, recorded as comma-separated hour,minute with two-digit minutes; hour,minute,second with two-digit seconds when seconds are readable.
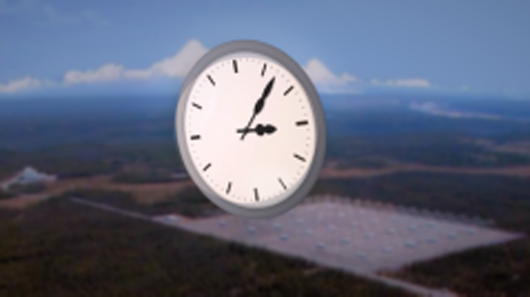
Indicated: 3,07
